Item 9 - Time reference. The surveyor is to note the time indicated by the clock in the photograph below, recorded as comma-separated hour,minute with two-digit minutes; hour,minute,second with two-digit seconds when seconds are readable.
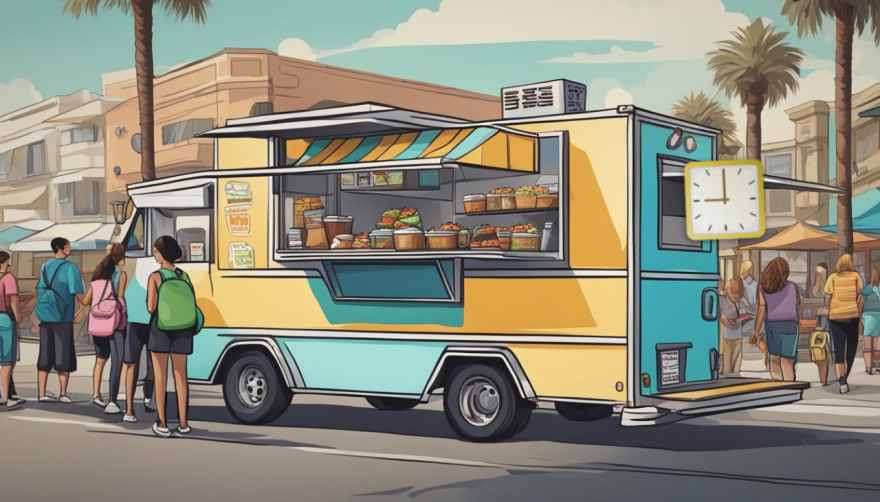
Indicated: 9,00
